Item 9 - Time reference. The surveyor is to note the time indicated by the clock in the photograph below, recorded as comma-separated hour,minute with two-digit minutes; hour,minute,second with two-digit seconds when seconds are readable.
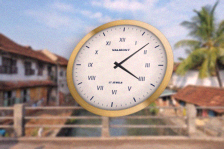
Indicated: 4,08
